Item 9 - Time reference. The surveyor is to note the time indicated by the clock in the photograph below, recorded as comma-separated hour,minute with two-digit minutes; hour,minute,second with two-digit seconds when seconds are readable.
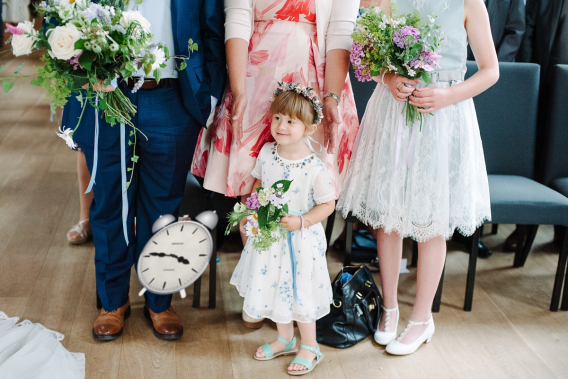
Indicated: 3,46
